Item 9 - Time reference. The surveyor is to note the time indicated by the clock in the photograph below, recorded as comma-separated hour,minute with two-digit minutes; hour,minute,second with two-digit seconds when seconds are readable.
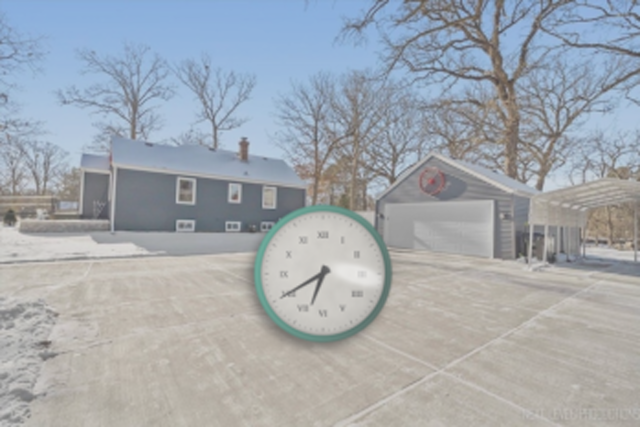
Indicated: 6,40
